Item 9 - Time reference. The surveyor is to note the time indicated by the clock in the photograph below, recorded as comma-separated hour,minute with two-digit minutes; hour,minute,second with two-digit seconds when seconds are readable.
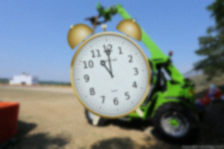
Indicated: 11,00
